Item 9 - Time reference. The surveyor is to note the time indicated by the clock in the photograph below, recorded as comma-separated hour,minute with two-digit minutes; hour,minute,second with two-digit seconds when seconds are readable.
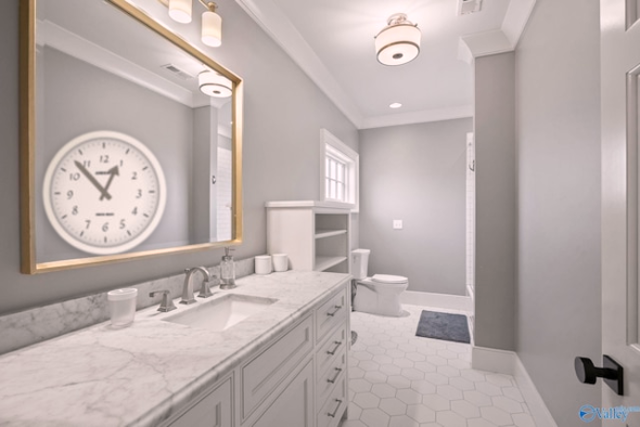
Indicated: 12,53
